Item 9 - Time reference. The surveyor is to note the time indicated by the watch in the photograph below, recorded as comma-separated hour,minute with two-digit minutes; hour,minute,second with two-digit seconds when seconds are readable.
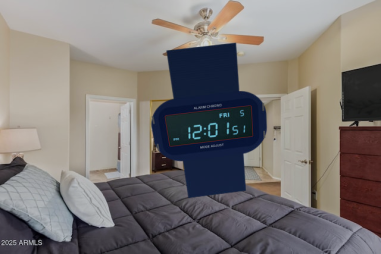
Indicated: 12,01,51
